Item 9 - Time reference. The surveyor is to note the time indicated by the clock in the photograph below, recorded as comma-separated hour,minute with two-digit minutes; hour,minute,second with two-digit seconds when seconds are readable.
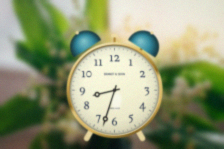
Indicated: 8,33
